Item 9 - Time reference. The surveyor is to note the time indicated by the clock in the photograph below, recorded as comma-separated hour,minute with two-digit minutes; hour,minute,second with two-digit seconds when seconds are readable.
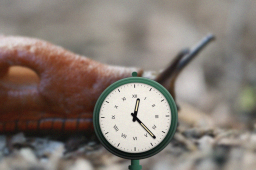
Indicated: 12,23
